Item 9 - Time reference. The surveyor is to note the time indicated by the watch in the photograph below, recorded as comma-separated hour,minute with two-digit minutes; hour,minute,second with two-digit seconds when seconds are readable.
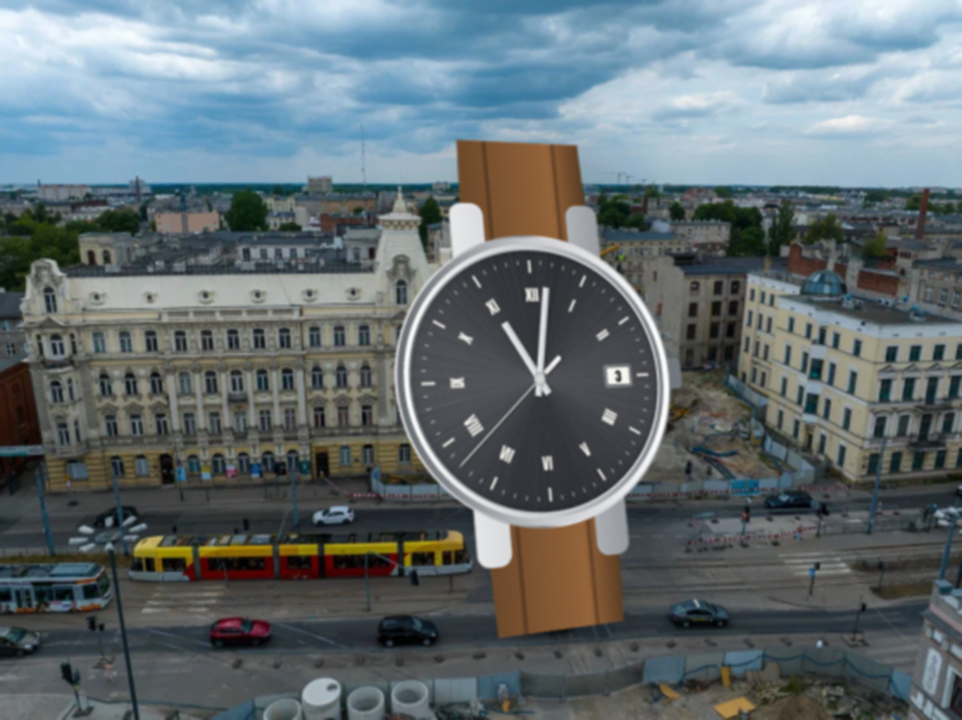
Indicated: 11,01,38
